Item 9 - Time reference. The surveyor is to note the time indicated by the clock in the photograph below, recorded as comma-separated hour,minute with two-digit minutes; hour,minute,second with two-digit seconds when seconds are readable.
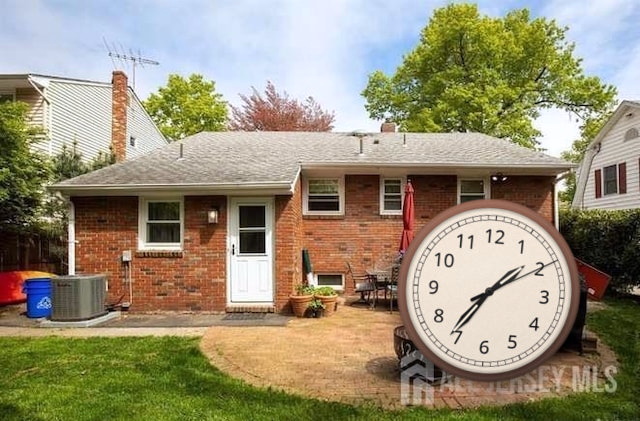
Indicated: 1,36,10
